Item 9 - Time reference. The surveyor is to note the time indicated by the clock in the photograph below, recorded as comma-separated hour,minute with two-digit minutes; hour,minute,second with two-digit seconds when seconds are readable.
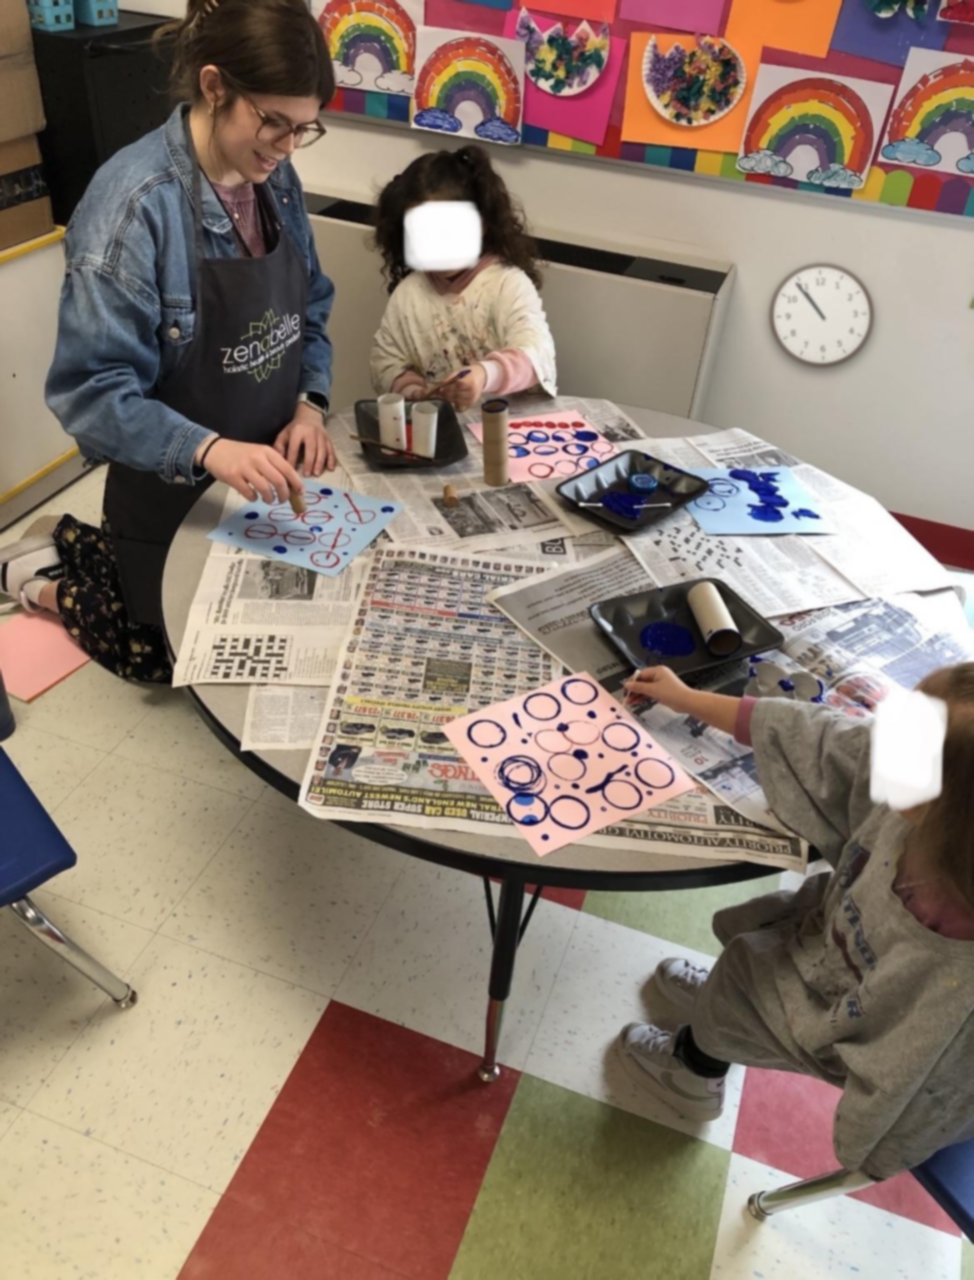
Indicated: 10,54
